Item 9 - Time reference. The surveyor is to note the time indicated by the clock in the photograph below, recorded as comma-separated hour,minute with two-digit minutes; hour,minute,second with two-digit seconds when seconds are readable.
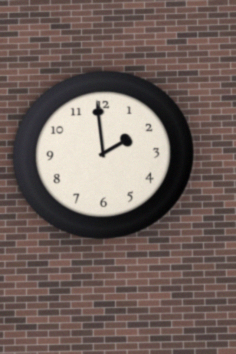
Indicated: 1,59
